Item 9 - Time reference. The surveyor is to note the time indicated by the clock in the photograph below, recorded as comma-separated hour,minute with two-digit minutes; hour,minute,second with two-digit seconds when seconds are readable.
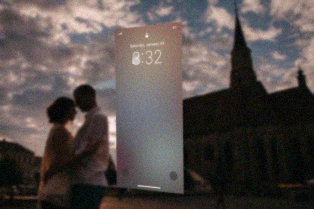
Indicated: 3,32
